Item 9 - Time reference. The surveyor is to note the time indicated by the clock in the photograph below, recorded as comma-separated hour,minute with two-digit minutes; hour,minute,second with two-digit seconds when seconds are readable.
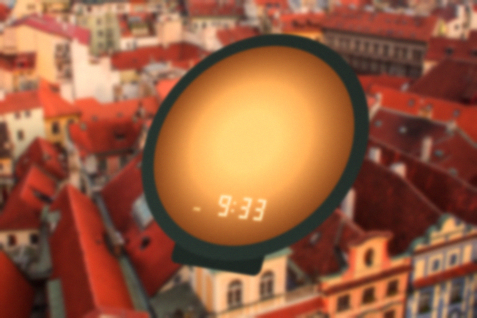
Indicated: 9,33
